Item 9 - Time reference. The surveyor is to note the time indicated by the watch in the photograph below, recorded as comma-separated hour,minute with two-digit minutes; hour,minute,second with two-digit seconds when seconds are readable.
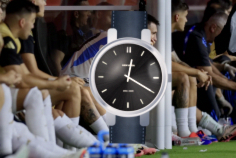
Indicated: 12,20
